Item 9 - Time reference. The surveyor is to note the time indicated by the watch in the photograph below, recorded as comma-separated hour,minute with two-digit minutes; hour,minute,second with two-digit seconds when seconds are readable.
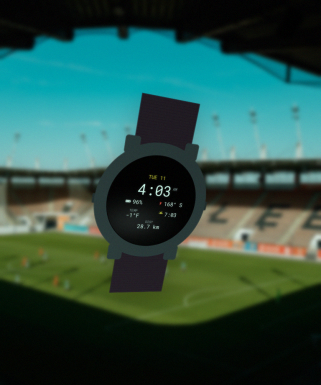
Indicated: 4,03
